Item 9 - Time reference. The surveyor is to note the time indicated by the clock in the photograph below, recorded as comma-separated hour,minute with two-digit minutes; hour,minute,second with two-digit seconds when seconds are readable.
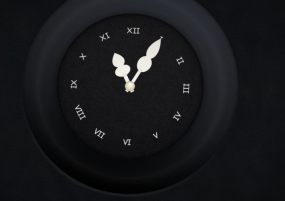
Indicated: 11,05
